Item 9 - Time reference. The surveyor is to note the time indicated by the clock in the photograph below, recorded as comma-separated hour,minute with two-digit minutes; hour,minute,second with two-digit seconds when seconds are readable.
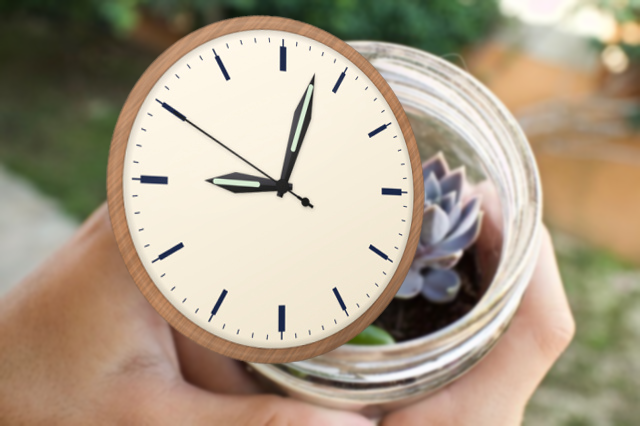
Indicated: 9,02,50
